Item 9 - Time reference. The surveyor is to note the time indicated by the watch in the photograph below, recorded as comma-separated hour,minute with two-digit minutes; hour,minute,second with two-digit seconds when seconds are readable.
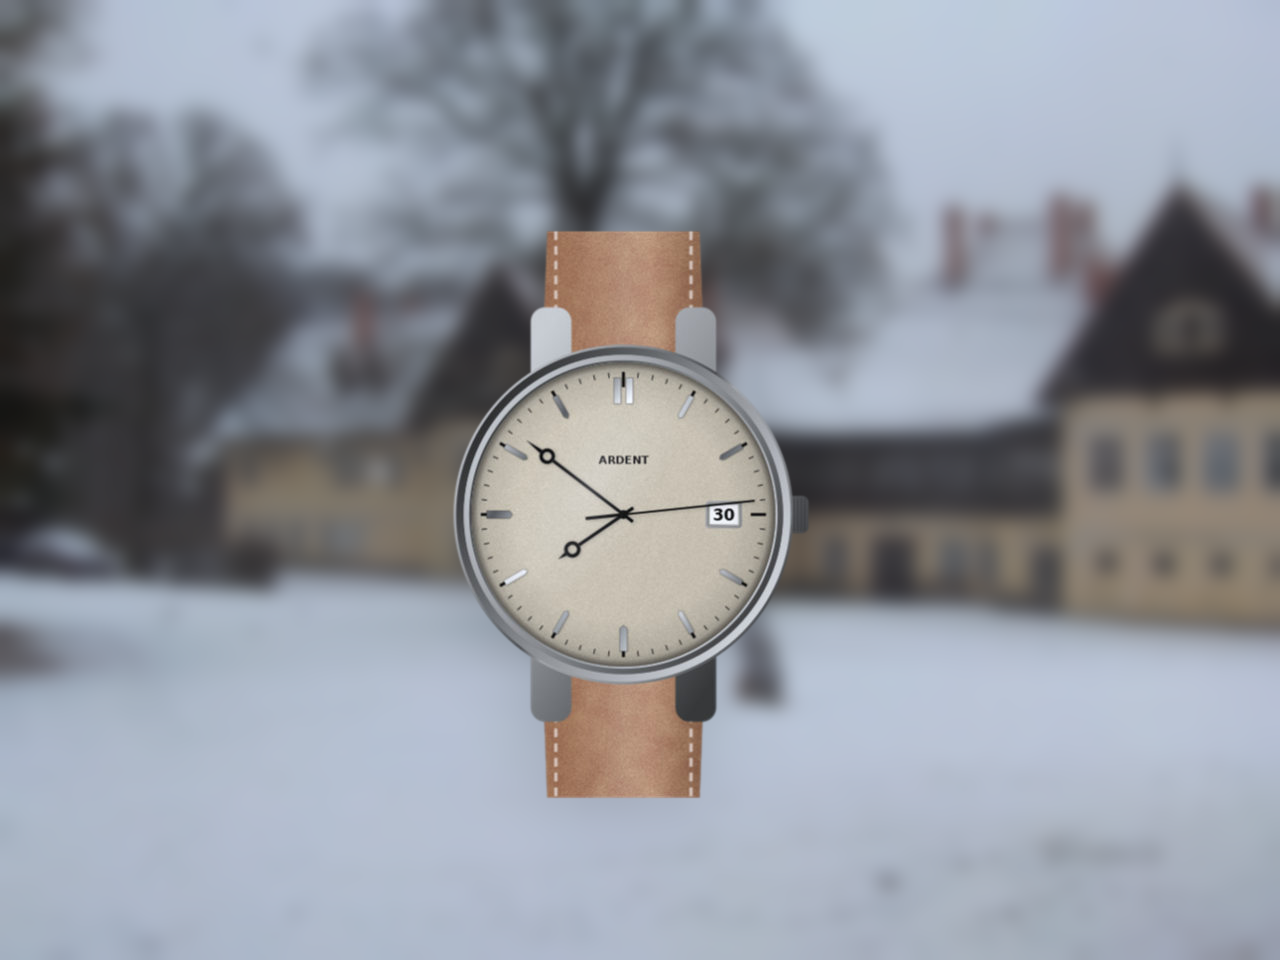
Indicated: 7,51,14
